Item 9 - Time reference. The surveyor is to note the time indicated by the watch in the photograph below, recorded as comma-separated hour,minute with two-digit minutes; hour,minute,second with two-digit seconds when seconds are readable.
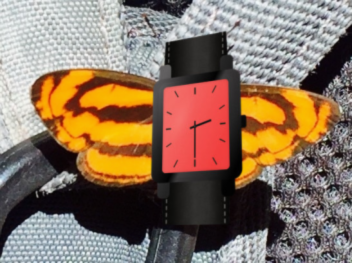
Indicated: 2,30
